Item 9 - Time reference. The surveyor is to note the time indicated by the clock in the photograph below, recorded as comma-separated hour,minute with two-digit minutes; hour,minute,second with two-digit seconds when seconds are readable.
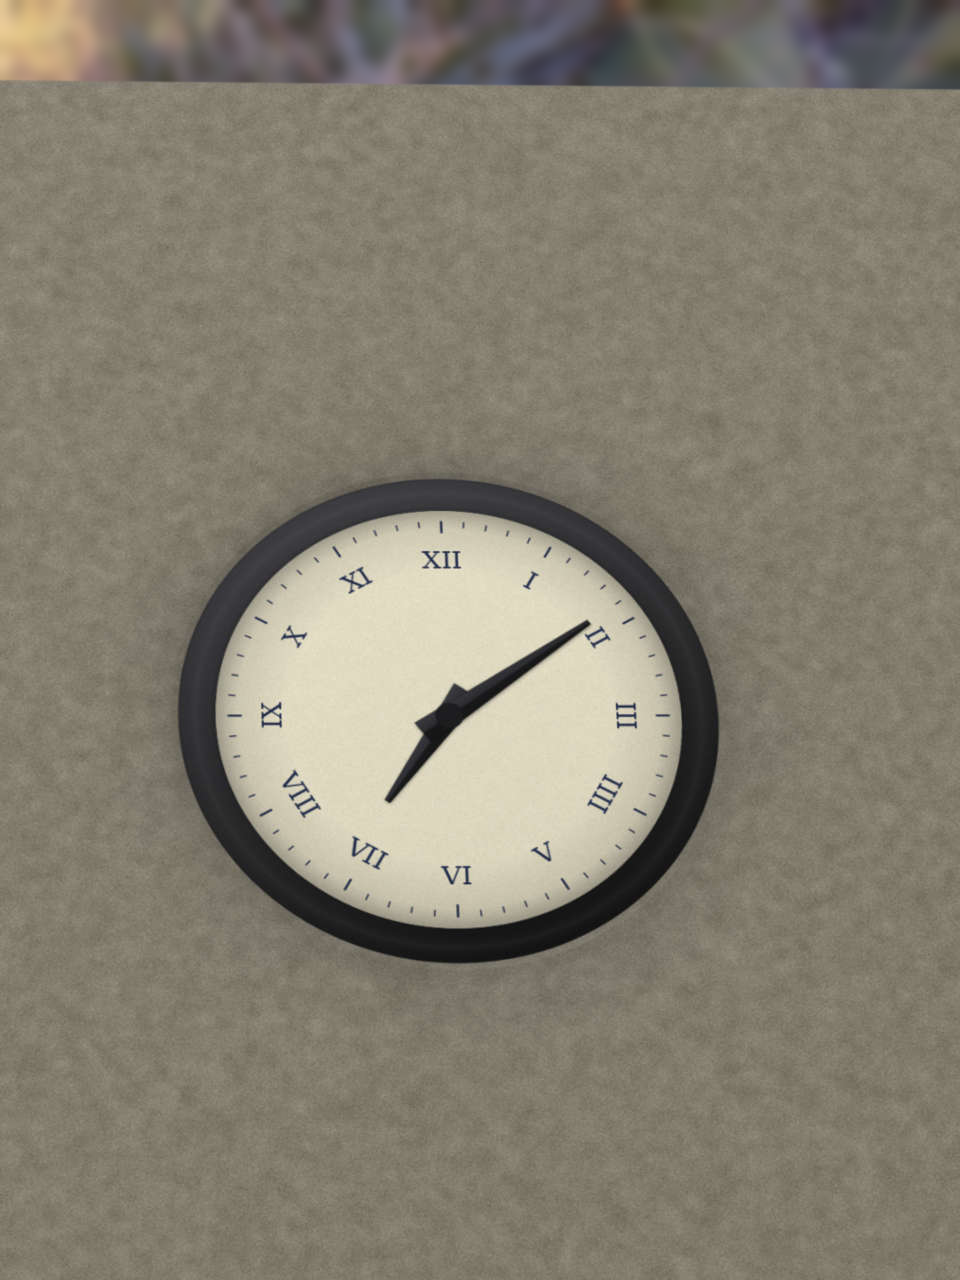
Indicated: 7,09
